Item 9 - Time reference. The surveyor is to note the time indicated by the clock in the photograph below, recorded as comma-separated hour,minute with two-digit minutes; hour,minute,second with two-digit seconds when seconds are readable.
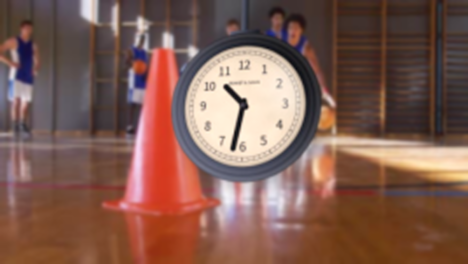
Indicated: 10,32
